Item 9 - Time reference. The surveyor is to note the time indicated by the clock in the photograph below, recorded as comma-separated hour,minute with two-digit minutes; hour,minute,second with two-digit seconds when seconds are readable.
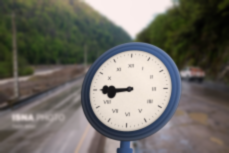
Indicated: 8,45
